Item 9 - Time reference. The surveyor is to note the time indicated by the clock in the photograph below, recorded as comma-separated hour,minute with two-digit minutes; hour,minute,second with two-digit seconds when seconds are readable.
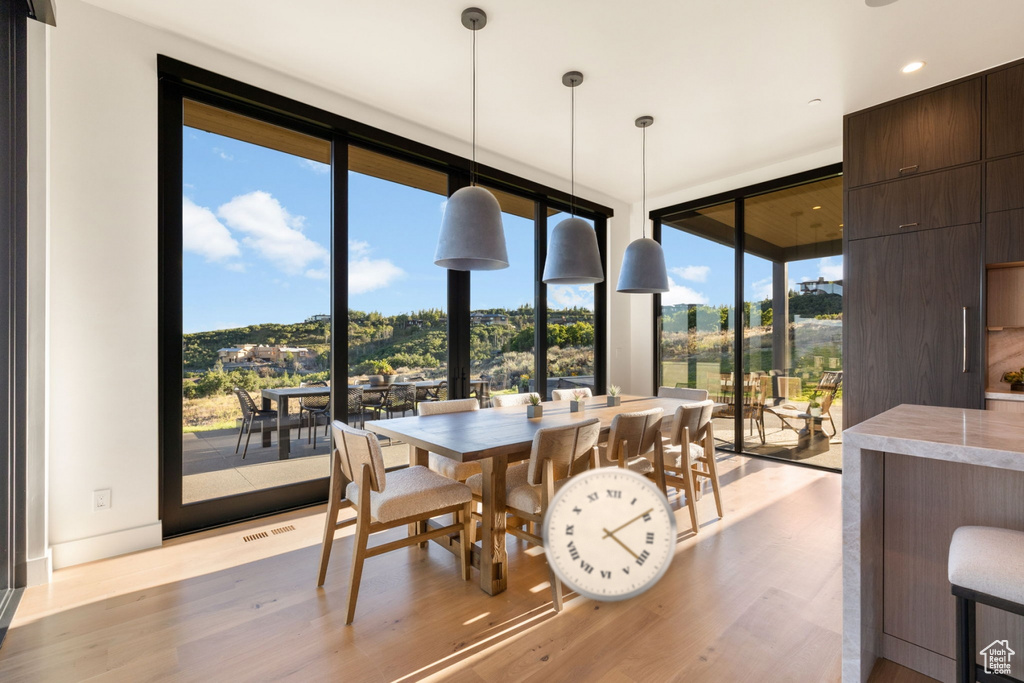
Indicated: 4,09
